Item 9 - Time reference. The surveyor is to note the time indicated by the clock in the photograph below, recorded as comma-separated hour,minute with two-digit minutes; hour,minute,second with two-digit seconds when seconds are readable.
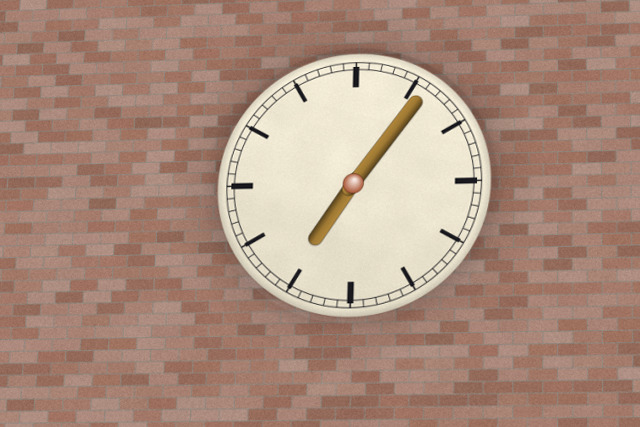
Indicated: 7,06
